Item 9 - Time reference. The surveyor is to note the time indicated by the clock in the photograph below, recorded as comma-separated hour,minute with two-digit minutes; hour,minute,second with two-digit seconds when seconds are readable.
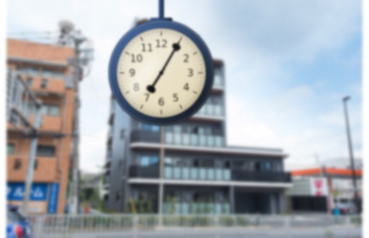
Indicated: 7,05
